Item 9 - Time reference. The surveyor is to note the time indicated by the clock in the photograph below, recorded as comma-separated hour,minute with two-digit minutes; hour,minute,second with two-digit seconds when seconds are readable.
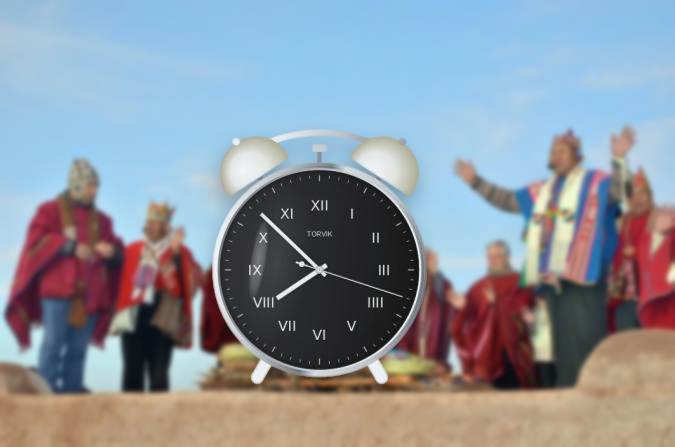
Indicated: 7,52,18
